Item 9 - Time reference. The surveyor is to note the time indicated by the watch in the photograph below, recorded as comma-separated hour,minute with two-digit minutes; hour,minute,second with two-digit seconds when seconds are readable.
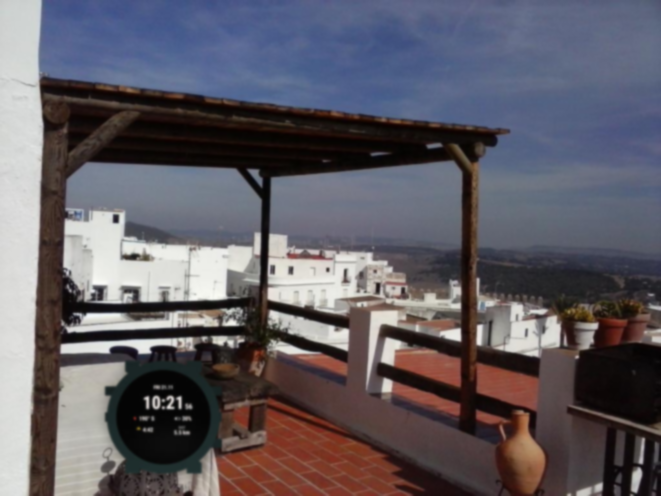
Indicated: 10,21
